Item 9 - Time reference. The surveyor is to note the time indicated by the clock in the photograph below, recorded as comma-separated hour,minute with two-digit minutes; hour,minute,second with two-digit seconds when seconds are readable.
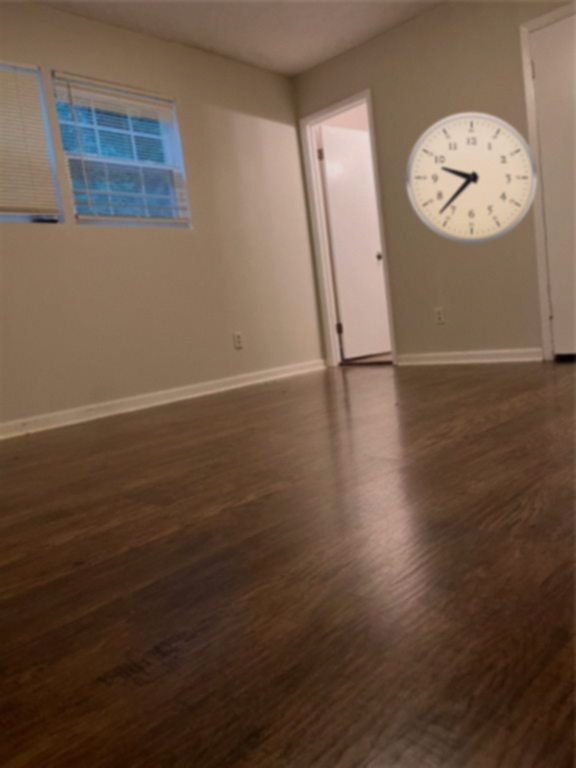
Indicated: 9,37
